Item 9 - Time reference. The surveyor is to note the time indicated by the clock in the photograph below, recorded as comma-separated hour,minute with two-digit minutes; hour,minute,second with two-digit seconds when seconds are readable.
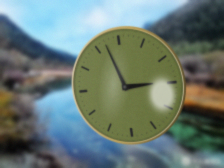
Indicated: 2,57
